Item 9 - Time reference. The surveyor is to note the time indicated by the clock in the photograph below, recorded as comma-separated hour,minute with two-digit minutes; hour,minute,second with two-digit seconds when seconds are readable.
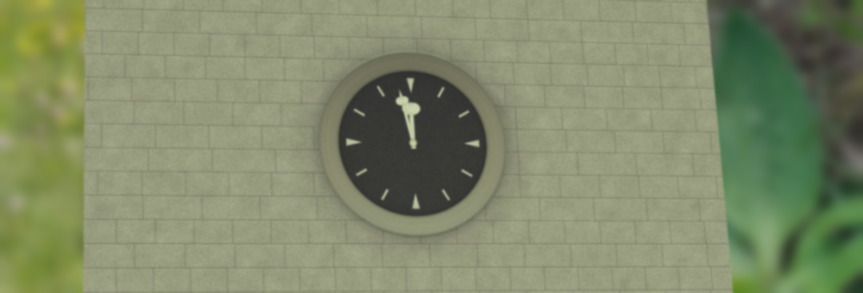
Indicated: 11,58
